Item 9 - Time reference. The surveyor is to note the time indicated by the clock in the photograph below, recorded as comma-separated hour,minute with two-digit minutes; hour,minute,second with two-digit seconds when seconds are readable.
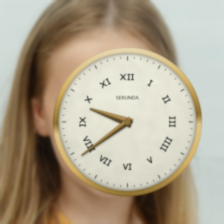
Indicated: 9,39
